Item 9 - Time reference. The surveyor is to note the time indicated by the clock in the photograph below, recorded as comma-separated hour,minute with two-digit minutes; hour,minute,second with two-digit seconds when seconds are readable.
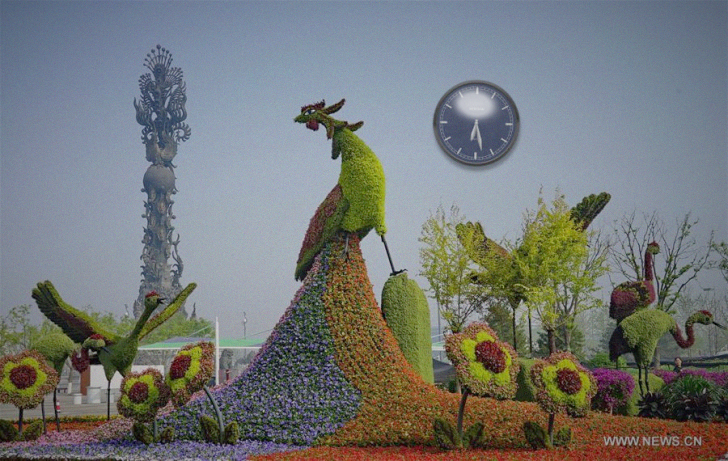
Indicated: 6,28
